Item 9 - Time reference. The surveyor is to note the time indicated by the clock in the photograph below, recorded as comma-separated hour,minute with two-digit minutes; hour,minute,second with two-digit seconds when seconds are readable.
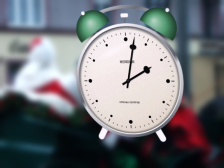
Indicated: 2,02
